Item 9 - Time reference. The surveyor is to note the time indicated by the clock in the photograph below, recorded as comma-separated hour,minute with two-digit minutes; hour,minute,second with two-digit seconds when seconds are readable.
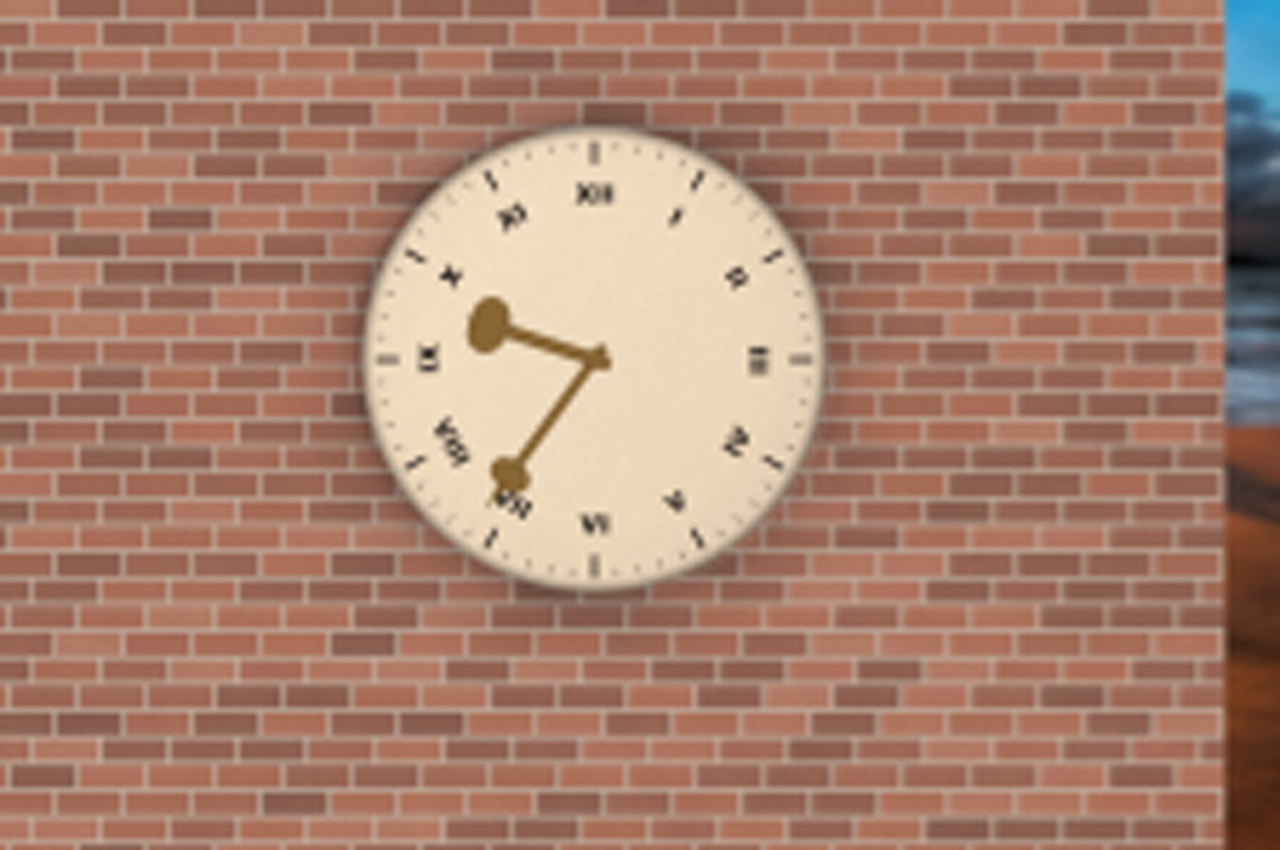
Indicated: 9,36
